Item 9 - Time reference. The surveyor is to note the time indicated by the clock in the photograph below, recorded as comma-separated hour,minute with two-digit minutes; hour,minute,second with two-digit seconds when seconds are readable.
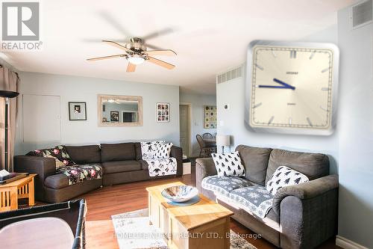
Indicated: 9,45
